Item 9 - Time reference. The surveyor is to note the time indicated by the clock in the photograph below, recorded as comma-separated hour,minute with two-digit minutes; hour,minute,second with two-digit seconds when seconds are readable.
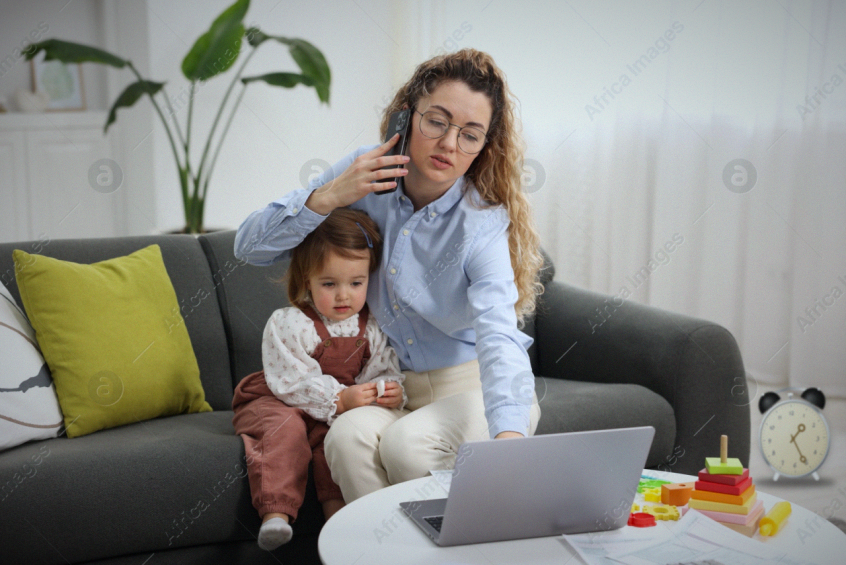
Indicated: 1,26
